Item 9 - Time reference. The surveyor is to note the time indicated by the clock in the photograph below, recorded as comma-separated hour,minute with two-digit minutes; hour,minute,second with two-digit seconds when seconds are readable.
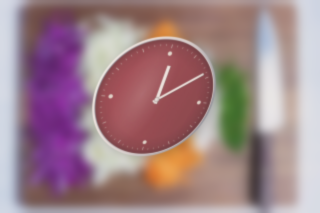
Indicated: 12,09
